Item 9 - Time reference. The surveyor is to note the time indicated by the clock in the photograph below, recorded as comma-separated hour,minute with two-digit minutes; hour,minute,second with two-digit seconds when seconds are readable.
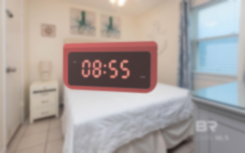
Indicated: 8,55
